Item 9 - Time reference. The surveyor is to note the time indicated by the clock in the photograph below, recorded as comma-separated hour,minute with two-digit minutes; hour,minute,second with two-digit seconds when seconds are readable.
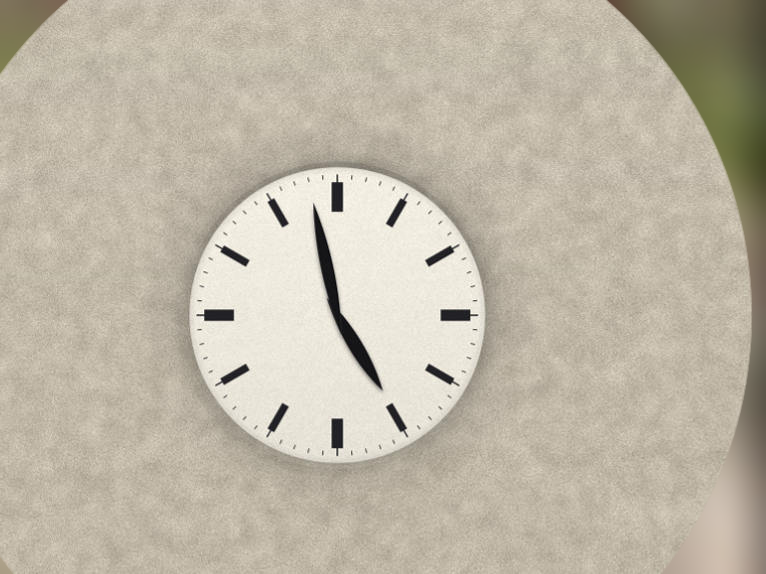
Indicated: 4,58
